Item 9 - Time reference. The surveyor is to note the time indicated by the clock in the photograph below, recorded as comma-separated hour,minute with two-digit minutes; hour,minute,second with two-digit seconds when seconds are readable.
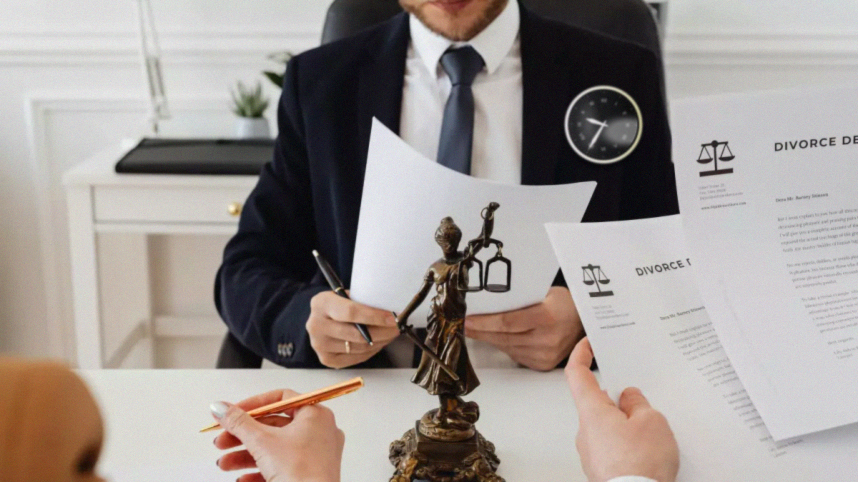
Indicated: 9,35
